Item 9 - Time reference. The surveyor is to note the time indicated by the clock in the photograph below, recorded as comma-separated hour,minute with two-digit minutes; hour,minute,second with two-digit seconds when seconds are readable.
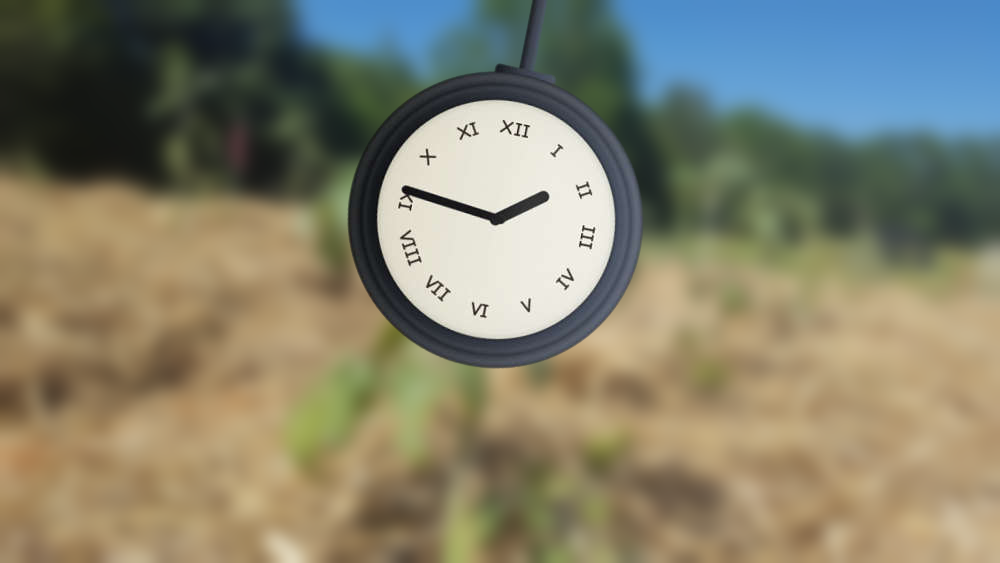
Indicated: 1,46
